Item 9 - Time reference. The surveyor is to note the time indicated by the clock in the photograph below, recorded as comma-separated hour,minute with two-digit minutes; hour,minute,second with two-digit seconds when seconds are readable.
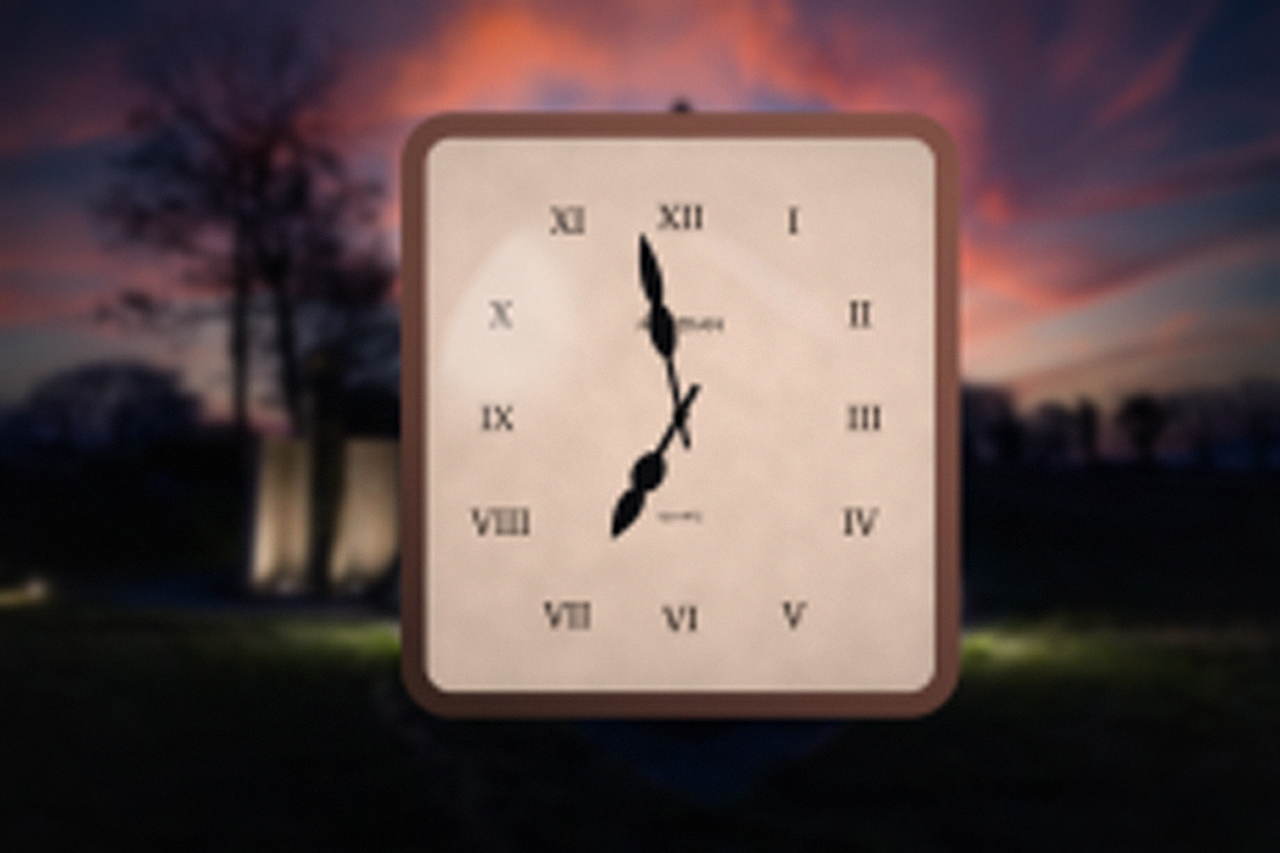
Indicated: 6,58
